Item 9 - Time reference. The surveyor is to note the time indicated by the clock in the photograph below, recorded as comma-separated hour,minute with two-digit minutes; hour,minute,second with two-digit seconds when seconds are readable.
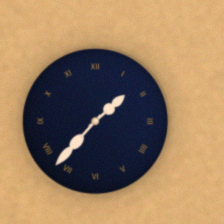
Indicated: 1,37
